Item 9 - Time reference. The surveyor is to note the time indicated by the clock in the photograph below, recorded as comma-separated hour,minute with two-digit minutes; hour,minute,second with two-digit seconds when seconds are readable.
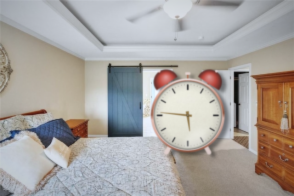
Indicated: 5,46
